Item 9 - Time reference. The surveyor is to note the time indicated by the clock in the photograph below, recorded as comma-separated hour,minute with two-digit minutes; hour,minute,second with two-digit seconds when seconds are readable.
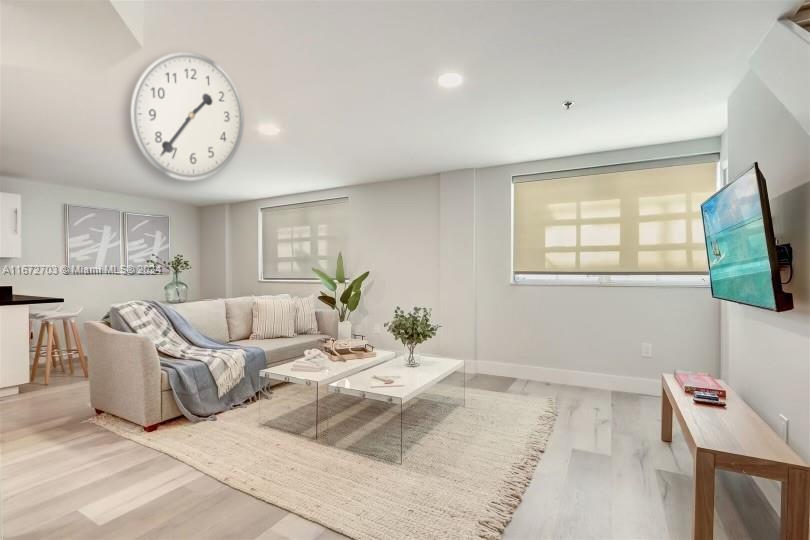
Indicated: 1,37
